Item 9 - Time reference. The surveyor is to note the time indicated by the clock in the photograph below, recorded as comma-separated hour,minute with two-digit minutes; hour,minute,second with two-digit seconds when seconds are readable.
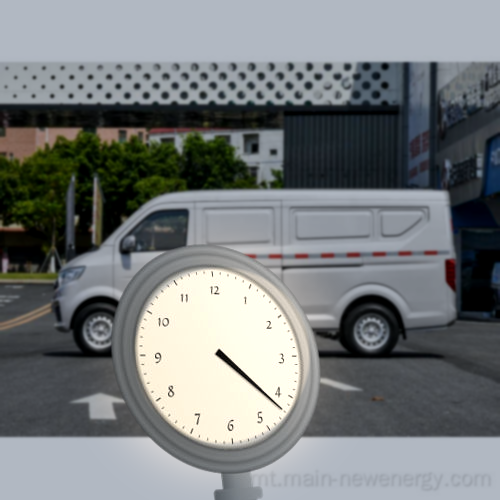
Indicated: 4,22
